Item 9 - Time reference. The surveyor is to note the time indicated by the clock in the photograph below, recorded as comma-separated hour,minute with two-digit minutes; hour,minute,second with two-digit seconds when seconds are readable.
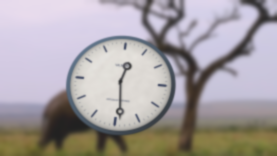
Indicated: 12,29
